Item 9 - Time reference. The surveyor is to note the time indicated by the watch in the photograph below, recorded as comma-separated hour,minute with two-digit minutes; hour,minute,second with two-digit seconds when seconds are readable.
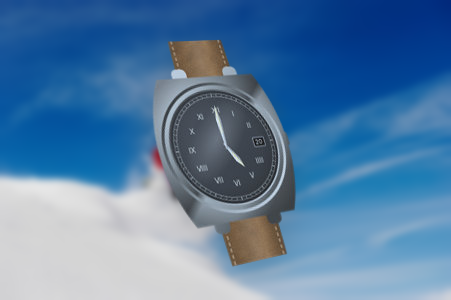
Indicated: 5,00
